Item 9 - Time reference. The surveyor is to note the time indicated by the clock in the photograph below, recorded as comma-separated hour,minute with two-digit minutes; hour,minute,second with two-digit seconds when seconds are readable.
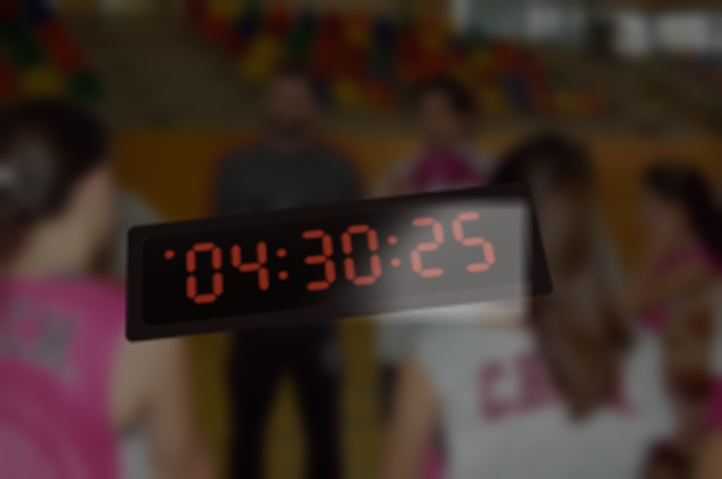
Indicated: 4,30,25
